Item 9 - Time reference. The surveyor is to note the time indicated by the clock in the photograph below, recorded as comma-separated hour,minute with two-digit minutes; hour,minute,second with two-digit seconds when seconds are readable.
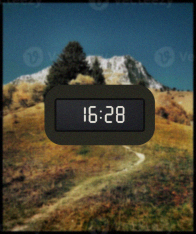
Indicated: 16,28
